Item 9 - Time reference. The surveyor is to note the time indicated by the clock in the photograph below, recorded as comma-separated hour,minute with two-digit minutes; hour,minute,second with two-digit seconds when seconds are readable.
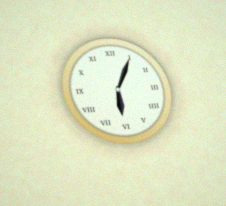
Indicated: 6,05
